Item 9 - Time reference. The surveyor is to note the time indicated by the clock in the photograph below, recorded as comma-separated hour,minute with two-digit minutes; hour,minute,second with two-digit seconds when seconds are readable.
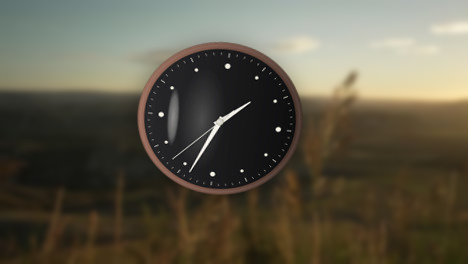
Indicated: 1,33,37
